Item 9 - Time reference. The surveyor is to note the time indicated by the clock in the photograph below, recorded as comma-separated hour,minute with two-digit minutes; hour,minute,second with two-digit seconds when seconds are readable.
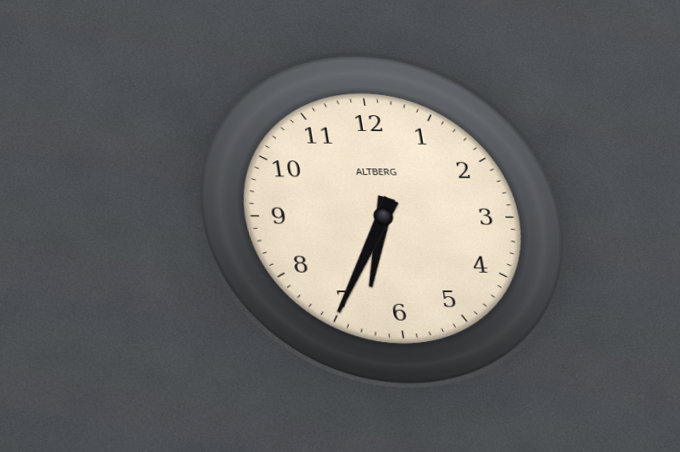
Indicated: 6,35
